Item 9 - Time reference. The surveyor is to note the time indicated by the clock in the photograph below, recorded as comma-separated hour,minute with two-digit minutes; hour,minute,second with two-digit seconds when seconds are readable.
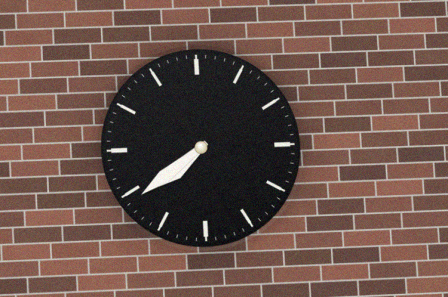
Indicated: 7,39
